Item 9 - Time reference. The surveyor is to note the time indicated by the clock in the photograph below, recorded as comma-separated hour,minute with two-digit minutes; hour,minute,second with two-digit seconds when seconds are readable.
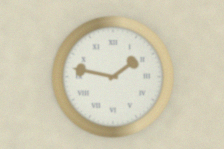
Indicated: 1,47
